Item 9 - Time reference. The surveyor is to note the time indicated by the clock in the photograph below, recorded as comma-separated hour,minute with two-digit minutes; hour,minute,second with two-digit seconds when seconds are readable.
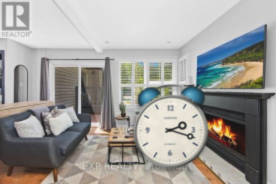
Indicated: 2,18
